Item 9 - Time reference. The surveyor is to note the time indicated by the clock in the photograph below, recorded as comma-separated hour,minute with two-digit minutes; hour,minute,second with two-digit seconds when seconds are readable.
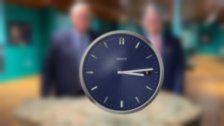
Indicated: 3,14
